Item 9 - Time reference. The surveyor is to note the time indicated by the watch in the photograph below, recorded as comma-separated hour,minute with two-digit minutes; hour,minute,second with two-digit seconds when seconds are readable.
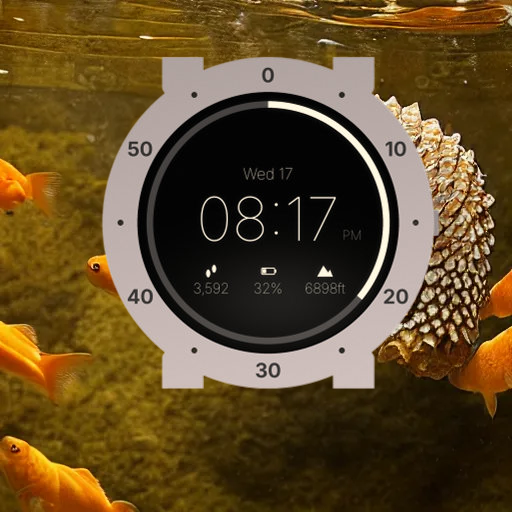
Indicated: 8,17
